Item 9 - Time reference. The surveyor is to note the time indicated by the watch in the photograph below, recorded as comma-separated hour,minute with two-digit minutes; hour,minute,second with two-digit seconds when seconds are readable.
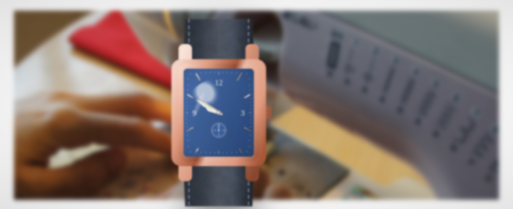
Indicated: 9,50
